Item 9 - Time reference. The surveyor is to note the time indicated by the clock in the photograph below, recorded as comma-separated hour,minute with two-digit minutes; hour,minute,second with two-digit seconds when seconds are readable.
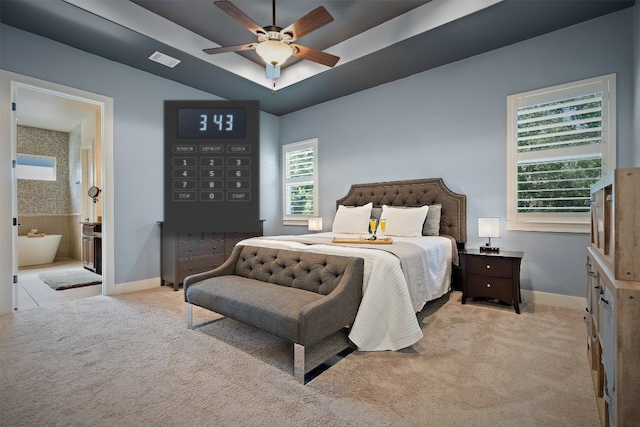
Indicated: 3,43
